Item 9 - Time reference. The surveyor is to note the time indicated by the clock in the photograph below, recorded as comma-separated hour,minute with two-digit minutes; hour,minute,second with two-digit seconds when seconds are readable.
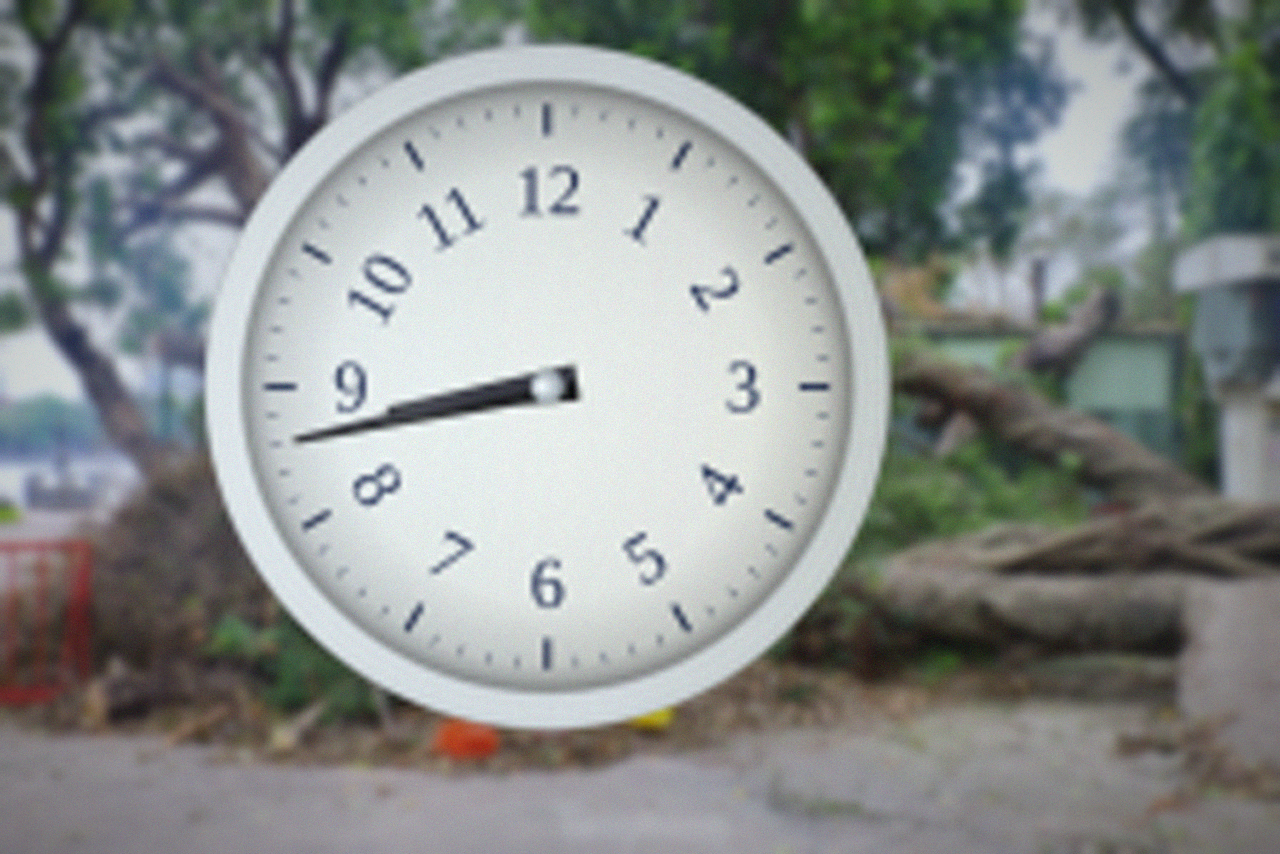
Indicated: 8,43
